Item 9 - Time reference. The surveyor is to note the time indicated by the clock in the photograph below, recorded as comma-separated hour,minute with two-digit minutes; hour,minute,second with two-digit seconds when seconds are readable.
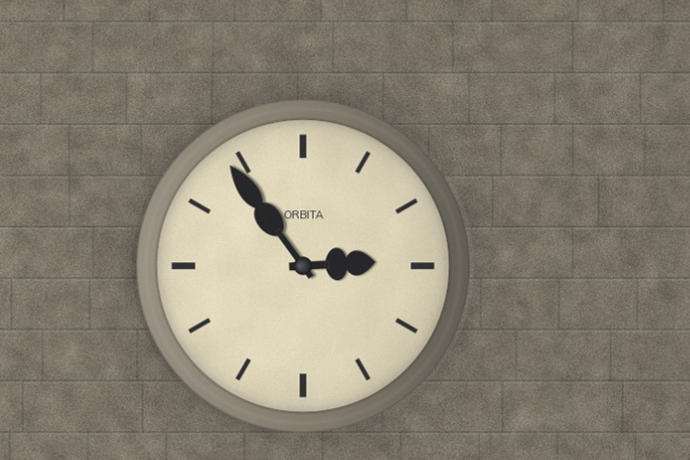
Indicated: 2,54
